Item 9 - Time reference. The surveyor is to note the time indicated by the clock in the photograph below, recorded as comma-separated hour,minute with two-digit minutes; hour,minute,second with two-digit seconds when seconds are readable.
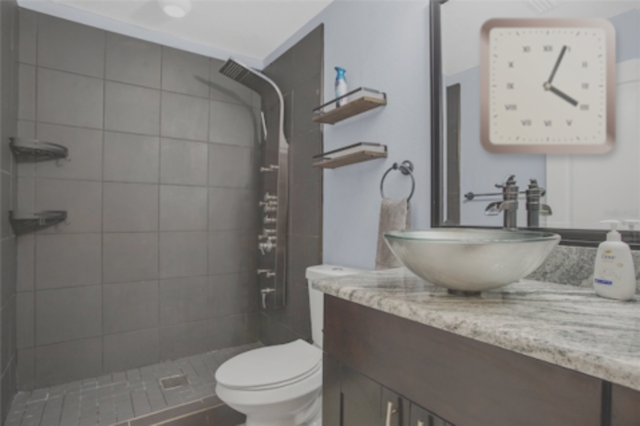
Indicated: 4,04
